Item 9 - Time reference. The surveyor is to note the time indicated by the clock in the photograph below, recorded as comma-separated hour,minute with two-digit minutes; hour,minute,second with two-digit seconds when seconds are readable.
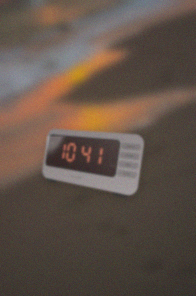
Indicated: 10,41
